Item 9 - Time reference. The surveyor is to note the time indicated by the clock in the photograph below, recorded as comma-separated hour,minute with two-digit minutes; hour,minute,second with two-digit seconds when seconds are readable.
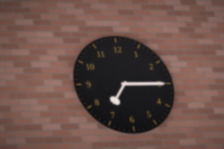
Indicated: 7,15
